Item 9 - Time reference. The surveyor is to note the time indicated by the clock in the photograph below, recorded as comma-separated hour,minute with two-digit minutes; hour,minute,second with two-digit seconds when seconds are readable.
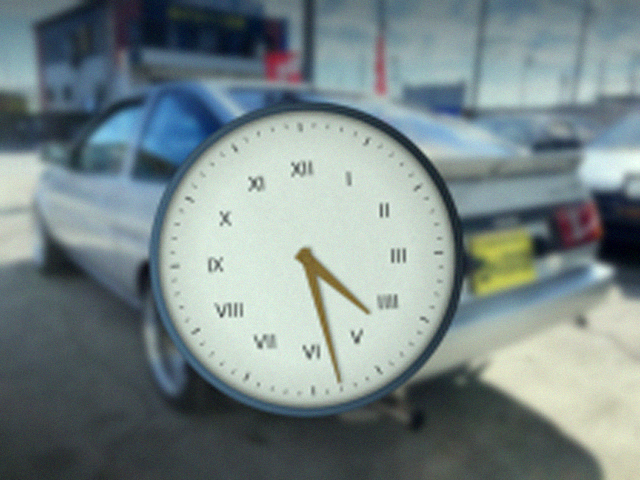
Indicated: 4,28
